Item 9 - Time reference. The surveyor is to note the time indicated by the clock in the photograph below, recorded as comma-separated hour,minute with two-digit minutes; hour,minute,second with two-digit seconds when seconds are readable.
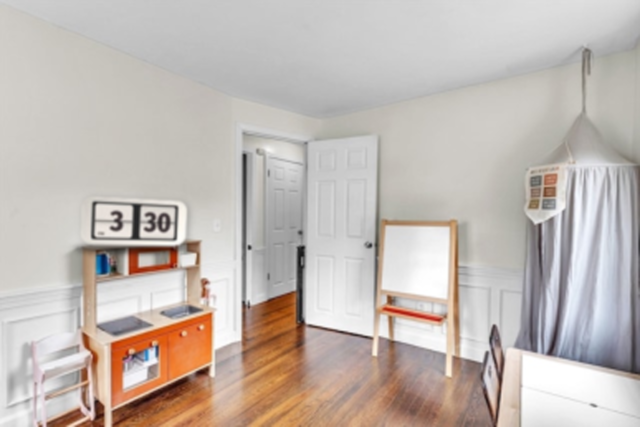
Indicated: 3,30
